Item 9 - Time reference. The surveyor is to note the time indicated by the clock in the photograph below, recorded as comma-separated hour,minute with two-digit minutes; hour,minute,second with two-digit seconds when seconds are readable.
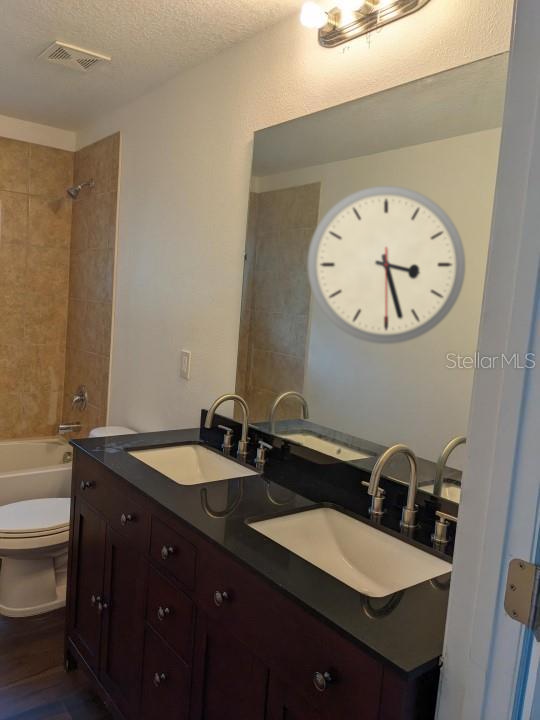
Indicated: 3,27,30
